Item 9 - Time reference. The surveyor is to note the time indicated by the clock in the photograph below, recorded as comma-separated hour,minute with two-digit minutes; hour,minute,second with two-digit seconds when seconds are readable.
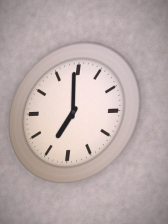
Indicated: 6,59
